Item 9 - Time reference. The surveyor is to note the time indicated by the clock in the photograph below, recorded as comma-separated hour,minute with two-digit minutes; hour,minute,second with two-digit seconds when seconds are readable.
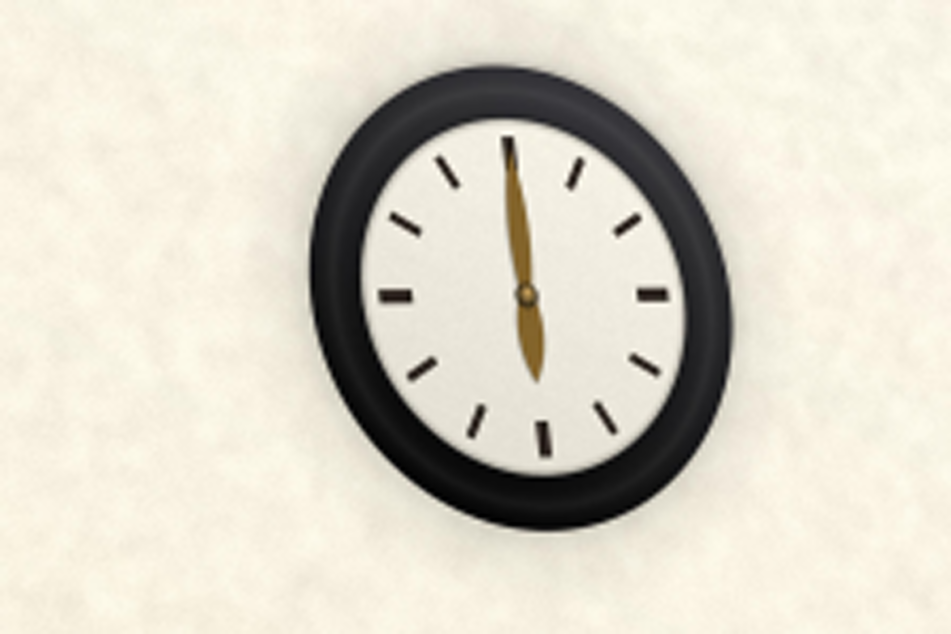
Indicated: 6,00
